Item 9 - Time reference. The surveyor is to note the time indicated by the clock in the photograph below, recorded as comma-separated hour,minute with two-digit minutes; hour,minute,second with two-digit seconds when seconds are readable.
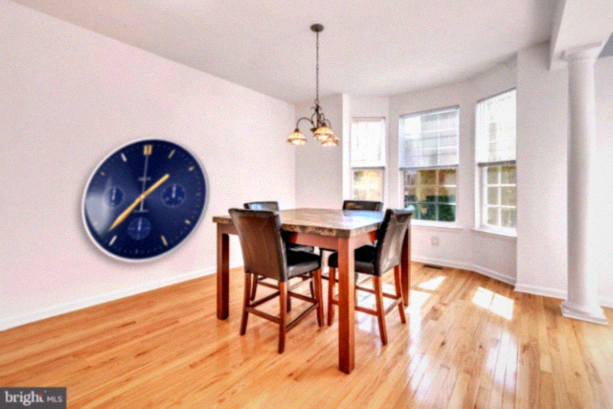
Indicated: 1,37
